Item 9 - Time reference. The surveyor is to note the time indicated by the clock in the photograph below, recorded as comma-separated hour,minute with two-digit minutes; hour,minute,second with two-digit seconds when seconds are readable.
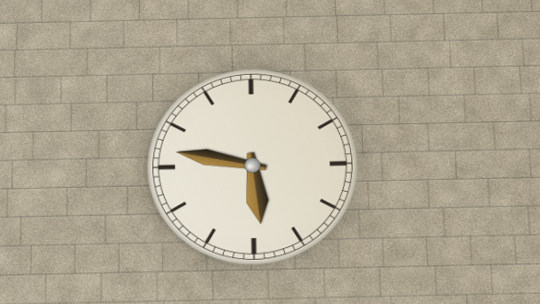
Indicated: 5,47
